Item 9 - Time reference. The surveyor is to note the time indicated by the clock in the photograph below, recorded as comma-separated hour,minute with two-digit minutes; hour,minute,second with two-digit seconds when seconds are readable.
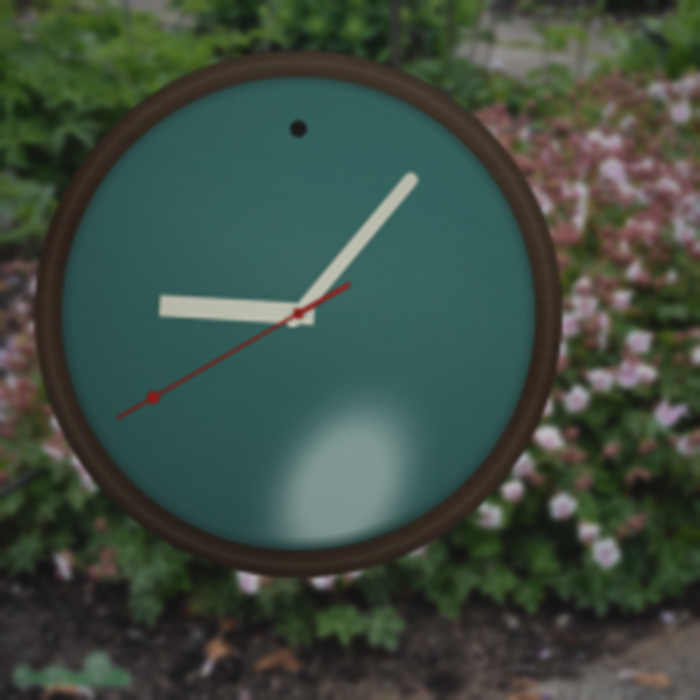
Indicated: 9,06,40
